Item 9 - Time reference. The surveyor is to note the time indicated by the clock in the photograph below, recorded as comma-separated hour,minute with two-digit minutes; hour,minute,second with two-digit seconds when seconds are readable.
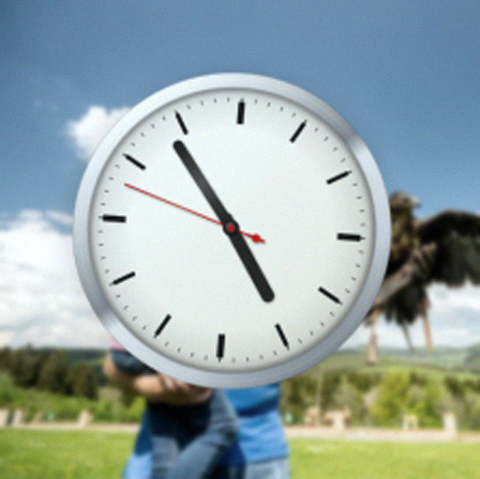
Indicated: 4,53,48
